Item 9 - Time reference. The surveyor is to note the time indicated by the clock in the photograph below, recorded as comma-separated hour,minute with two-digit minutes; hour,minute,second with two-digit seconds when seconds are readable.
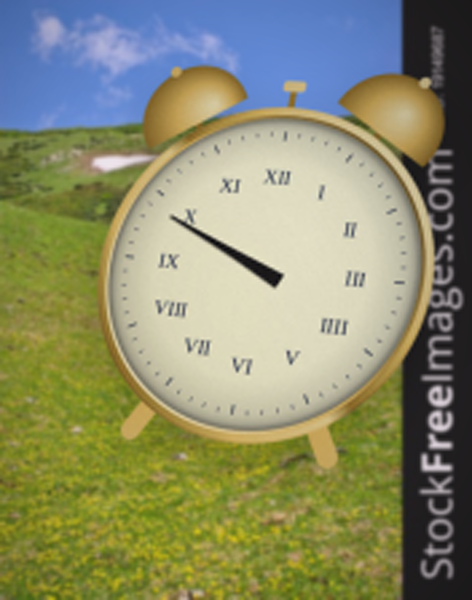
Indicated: 9,49
